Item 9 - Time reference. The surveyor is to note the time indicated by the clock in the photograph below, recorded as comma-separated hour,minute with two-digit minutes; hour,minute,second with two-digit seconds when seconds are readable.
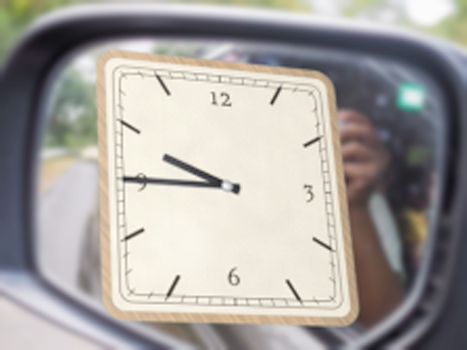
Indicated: 9,45
